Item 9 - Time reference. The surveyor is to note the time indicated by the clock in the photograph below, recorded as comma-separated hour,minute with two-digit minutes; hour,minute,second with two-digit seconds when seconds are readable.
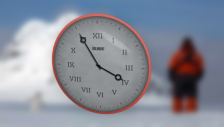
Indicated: 3,55
